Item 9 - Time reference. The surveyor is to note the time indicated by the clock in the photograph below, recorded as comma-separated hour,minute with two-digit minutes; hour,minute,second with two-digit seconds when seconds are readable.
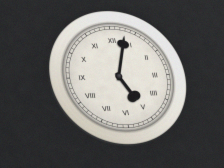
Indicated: 5,03
